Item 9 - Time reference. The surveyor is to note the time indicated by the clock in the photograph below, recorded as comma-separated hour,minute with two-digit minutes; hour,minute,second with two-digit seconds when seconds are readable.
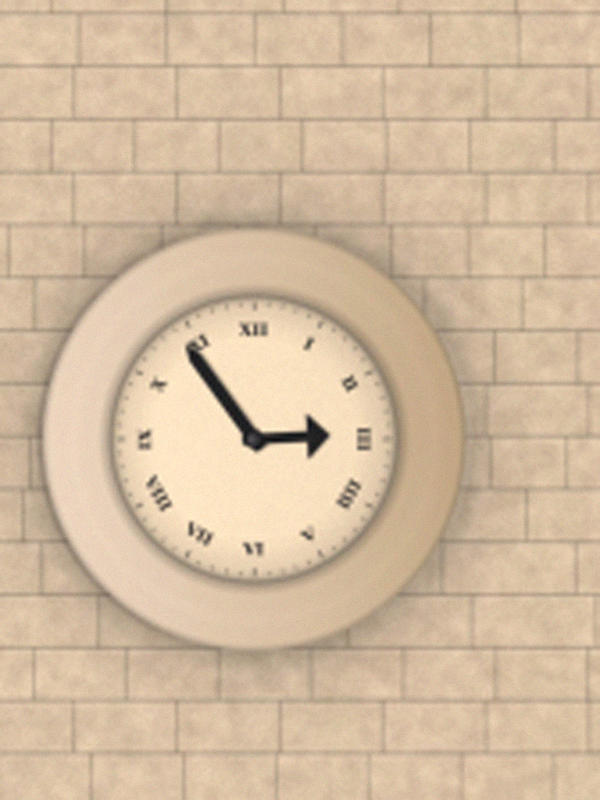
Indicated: 2,54
